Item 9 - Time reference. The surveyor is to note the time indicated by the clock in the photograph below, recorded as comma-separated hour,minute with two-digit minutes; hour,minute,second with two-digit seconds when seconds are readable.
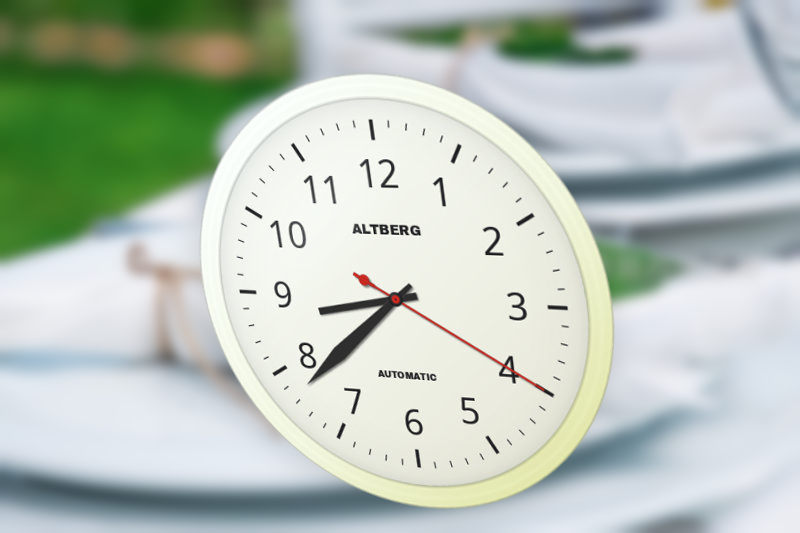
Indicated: 8,38,20
